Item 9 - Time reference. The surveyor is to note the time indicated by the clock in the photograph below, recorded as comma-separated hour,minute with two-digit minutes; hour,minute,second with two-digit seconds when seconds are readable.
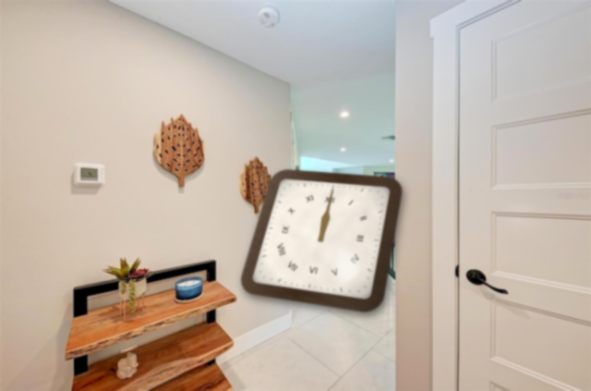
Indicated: 12,00
